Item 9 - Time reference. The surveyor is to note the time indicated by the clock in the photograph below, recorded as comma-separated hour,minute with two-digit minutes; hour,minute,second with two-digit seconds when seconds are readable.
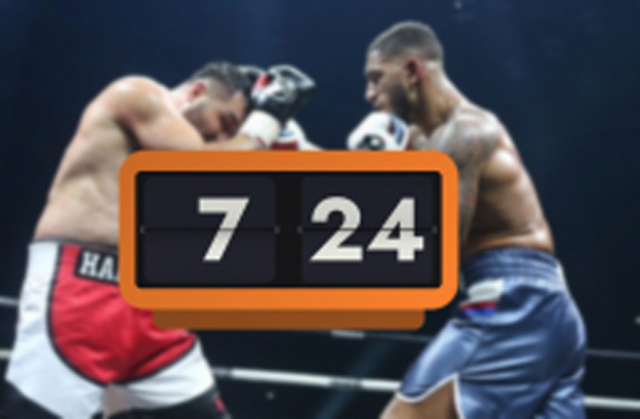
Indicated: 7,24
